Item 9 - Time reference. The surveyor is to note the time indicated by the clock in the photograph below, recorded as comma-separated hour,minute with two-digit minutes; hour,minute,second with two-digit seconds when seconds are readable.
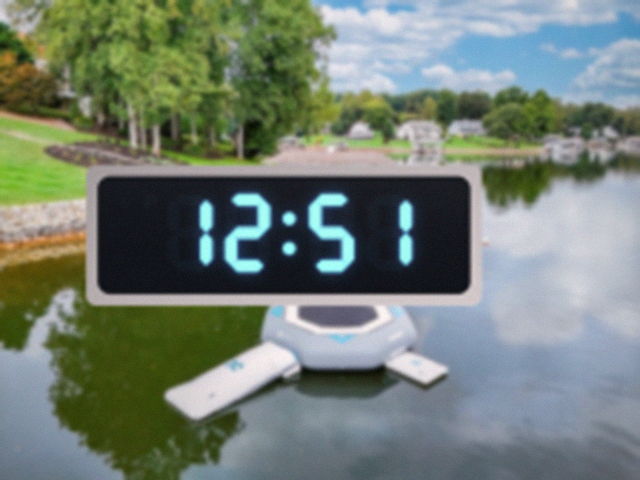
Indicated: 12,51
